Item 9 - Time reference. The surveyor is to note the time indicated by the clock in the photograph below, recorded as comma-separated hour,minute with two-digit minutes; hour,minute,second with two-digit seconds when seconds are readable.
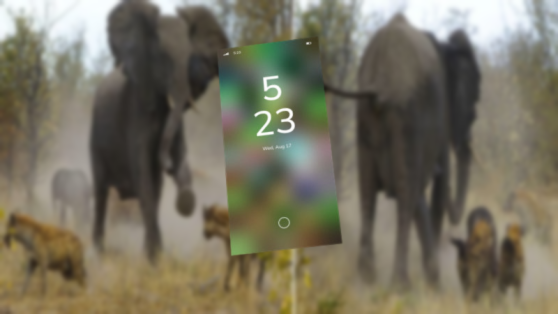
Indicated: 5,23
